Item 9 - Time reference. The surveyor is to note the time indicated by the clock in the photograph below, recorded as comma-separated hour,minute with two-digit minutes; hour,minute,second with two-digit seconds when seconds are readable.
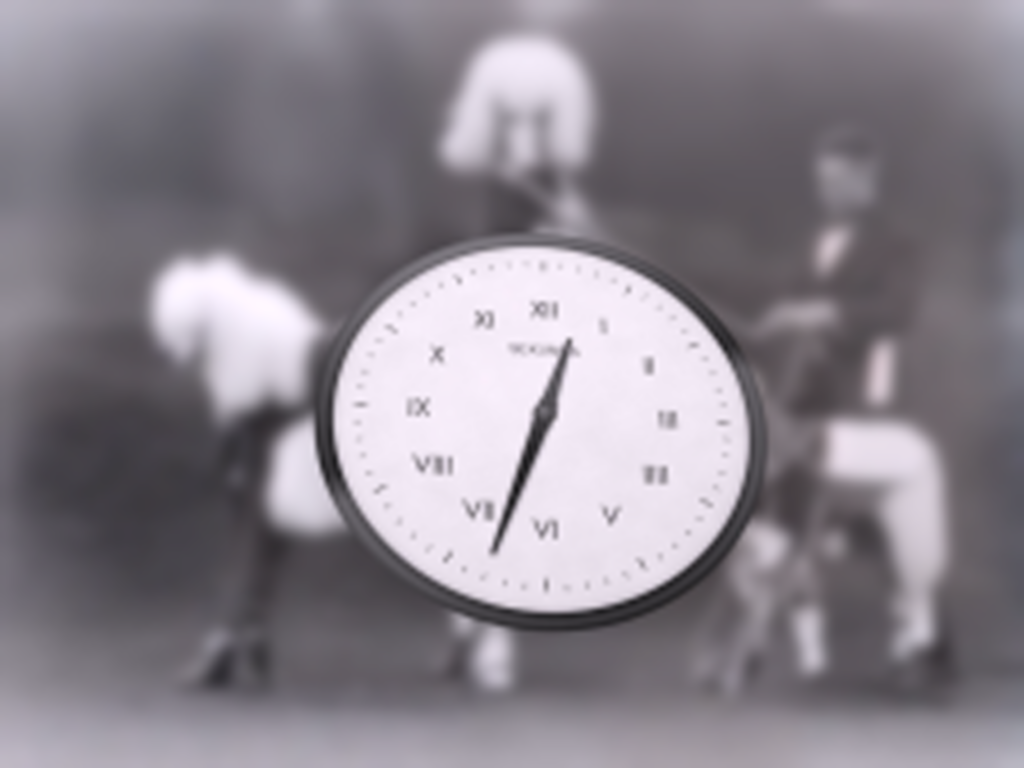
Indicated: 12,33
